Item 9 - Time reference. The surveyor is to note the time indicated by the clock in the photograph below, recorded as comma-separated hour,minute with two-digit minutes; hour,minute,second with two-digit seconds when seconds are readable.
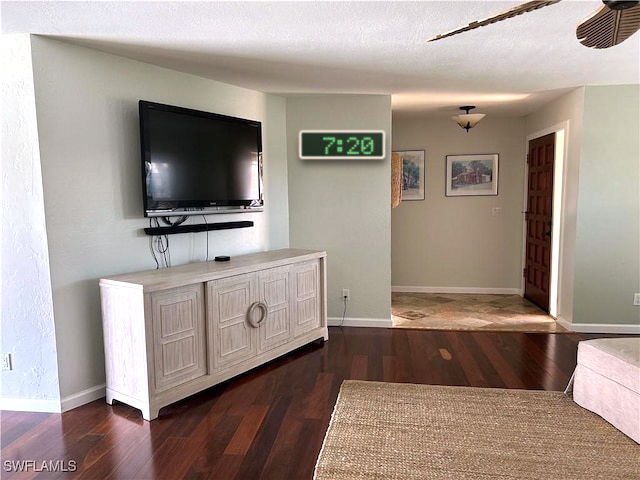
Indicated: 7,20
